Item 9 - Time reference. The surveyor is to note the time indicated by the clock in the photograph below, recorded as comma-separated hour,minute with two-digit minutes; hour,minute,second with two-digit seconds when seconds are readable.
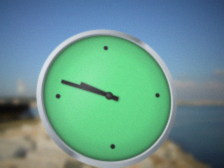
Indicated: 9,48
